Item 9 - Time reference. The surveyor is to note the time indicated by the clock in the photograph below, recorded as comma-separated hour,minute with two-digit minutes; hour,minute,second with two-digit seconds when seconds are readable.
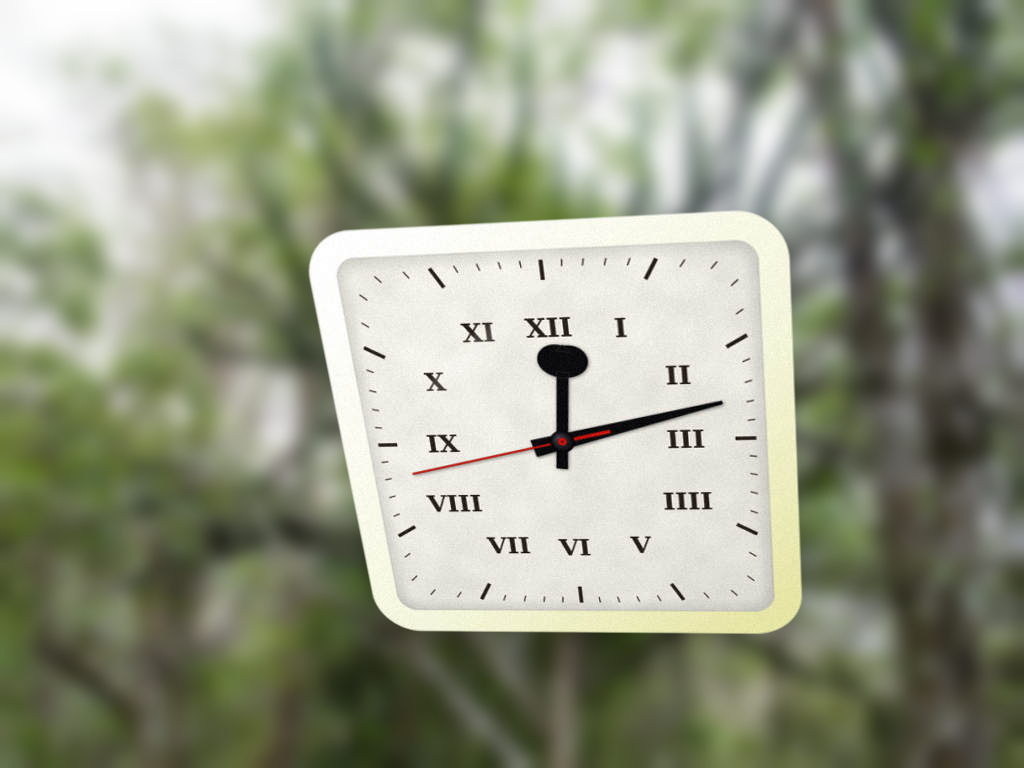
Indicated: 12,12,43
